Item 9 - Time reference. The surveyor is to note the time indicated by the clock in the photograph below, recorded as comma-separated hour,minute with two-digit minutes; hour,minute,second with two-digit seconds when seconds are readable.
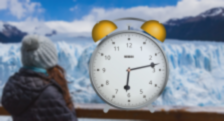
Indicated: 6,13
